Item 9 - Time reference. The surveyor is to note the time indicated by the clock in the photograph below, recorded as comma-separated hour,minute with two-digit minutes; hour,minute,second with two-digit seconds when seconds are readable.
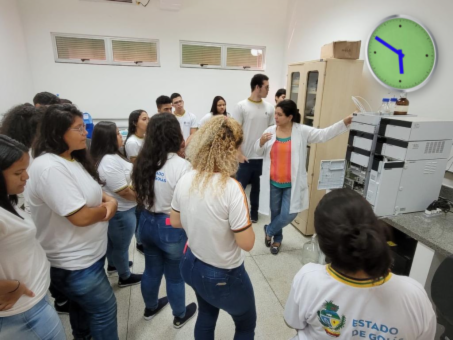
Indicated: 5,50
